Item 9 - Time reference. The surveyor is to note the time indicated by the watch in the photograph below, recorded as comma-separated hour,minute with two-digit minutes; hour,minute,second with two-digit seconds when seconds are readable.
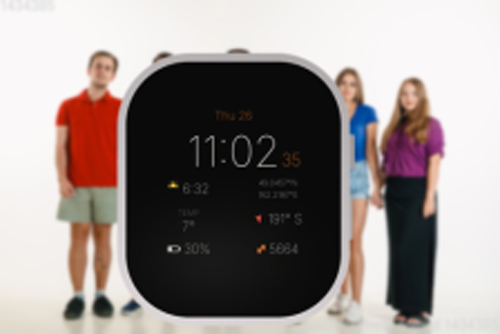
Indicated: 11,02,35
